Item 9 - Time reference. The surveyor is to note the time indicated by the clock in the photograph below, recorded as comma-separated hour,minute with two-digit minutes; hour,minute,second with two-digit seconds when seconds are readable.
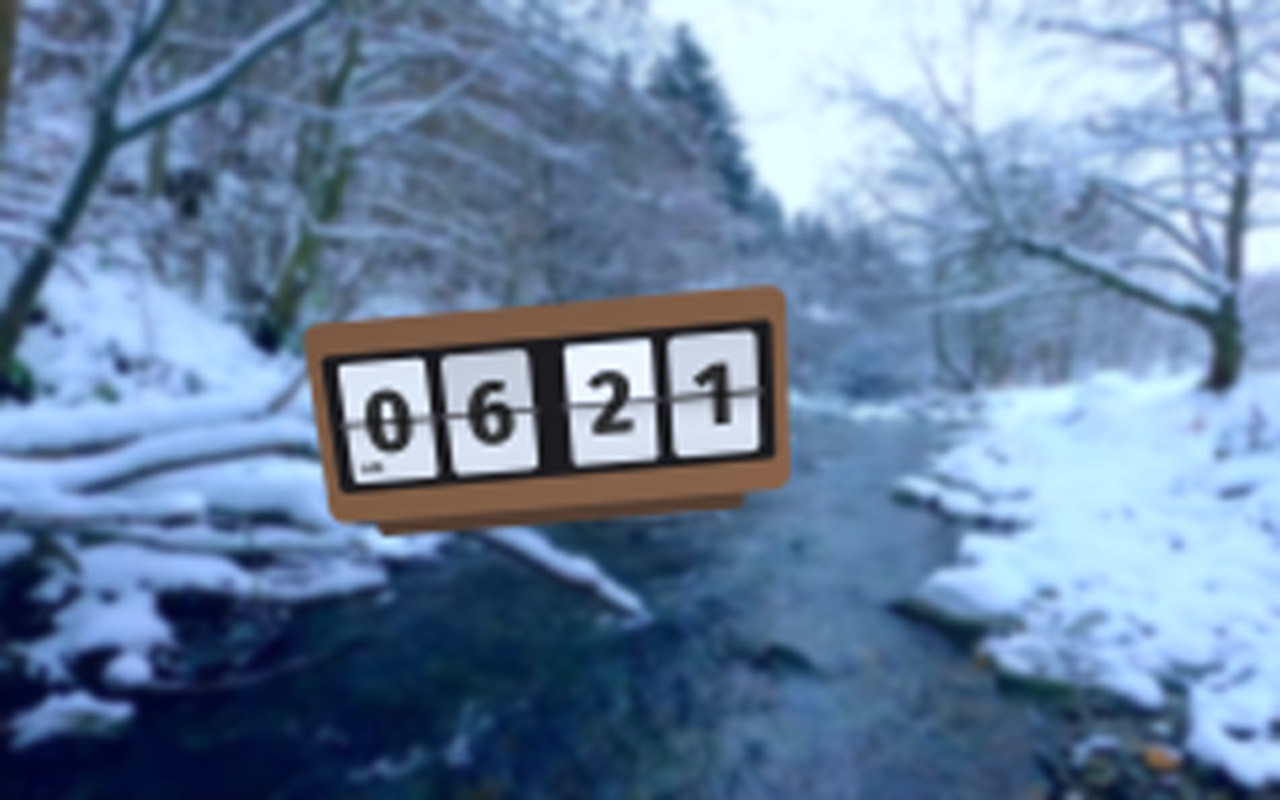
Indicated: 6,21
